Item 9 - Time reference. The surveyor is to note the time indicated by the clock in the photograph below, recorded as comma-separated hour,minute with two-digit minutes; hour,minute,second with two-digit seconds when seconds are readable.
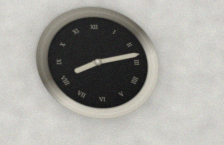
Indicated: 8,13
